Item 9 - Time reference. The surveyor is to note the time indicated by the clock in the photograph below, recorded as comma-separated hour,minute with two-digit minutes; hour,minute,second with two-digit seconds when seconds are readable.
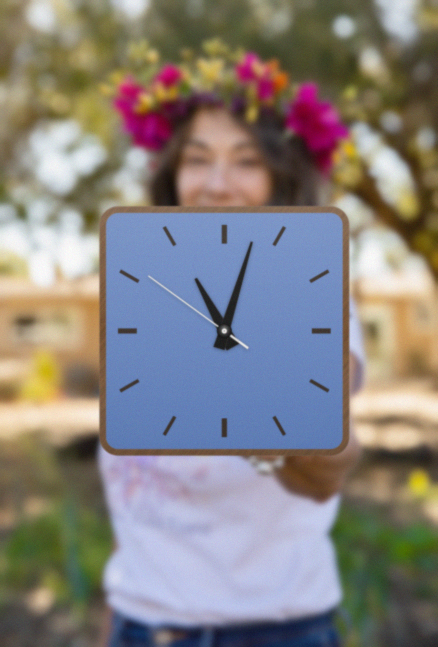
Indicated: 11,02,51
